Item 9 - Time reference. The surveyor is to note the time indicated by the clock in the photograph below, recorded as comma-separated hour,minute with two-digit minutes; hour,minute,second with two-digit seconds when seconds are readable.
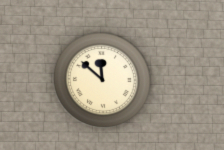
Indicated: 11,52
